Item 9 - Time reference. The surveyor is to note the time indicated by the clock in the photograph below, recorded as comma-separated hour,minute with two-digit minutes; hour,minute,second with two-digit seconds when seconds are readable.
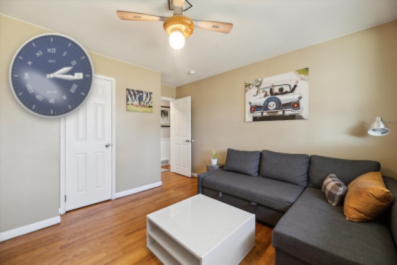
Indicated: 2,16
